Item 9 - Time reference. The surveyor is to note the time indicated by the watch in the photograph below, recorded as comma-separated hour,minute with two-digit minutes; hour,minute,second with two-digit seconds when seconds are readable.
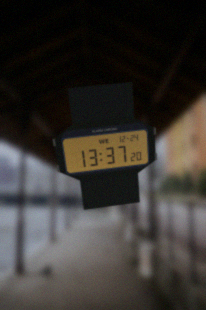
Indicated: 13,37
